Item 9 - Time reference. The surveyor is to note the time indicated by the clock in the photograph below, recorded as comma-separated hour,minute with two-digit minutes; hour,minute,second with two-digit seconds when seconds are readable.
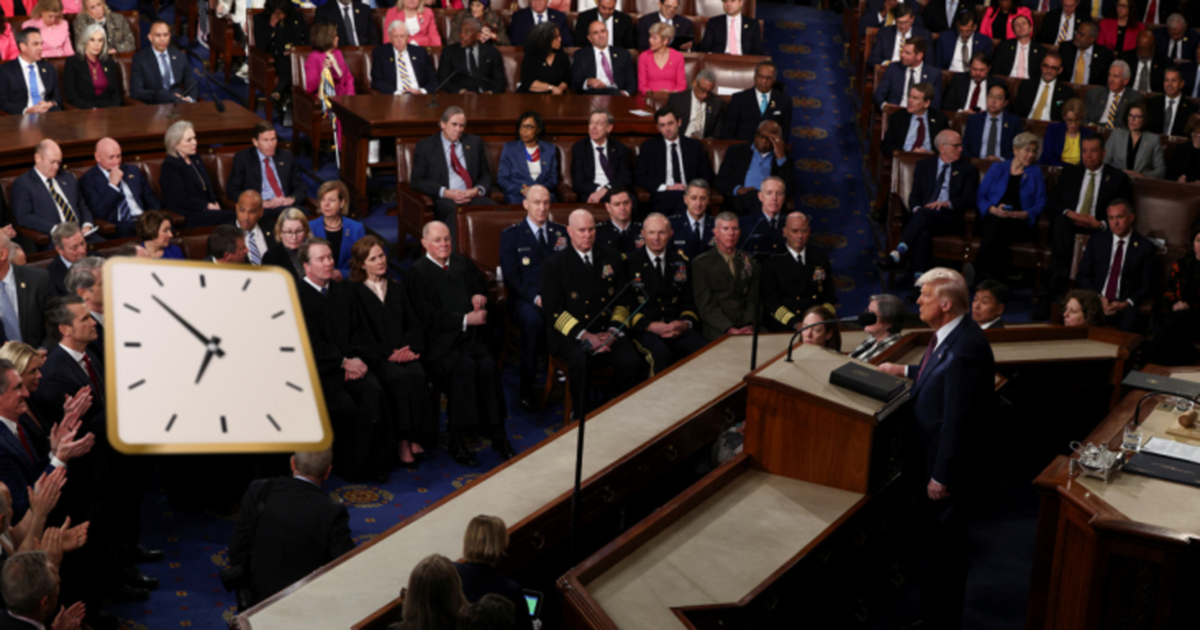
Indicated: 6,53
